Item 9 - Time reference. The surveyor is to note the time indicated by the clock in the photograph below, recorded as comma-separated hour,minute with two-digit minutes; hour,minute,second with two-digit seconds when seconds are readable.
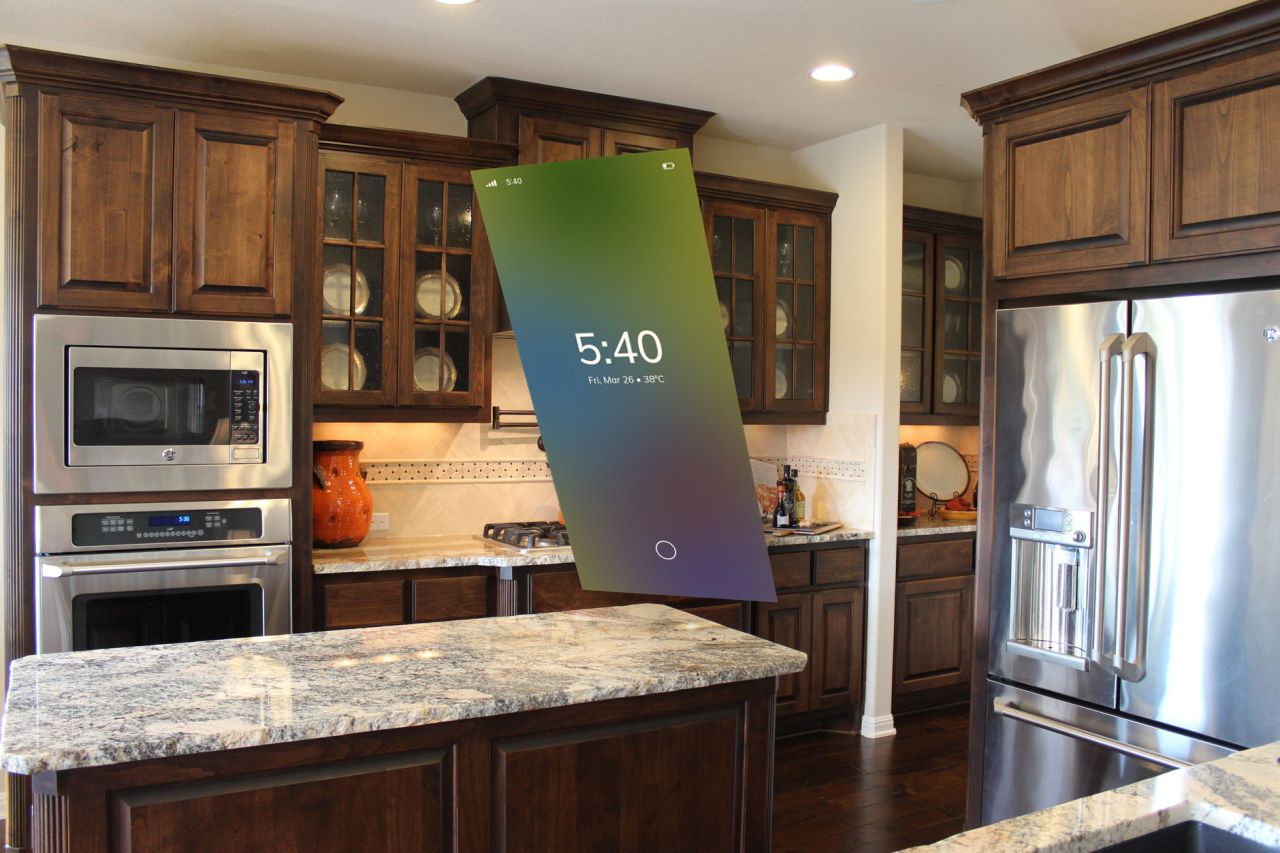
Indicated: 5,40
